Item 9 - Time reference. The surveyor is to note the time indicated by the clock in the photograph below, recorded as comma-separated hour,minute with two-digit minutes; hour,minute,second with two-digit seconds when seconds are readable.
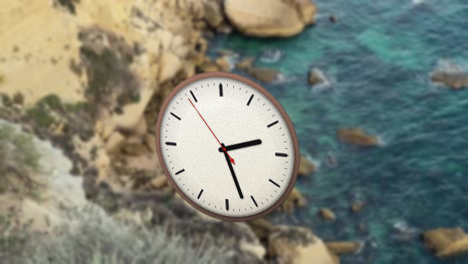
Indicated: 2,26,54
